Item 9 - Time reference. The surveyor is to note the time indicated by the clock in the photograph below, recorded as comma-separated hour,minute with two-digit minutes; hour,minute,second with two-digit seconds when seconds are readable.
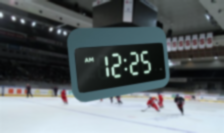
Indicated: 12,25
